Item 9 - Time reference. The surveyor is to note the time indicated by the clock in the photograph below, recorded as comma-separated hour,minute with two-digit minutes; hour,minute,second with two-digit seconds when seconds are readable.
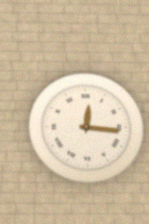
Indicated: 12,16
